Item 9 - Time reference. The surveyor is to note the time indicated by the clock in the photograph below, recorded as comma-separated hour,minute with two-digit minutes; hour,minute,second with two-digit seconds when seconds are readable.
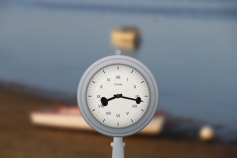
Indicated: 8,17
